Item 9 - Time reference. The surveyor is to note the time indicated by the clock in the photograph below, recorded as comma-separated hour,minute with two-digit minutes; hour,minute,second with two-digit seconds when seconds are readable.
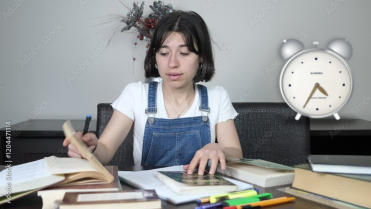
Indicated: 4,35
